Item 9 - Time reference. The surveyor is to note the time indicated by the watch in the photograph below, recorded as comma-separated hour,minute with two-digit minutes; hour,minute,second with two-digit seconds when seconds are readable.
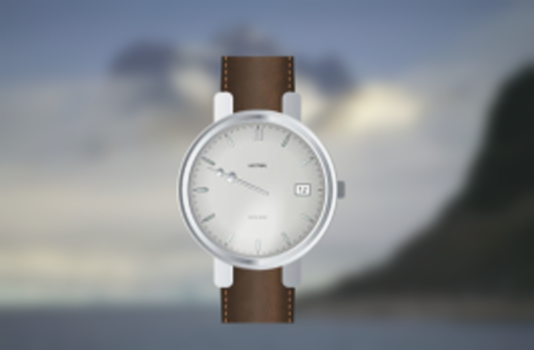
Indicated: 9,49
